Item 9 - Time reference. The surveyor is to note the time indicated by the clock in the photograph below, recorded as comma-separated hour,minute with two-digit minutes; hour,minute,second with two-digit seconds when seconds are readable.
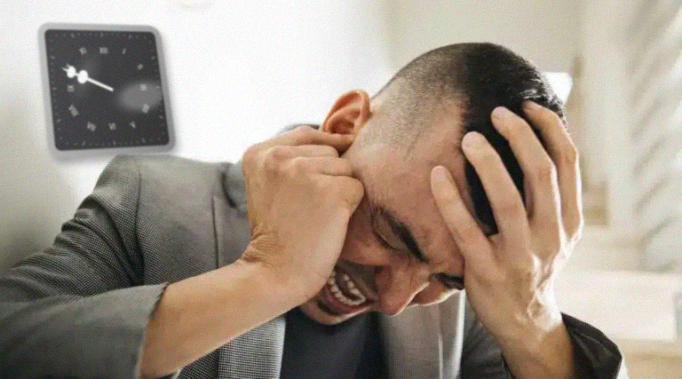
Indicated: 9,49
